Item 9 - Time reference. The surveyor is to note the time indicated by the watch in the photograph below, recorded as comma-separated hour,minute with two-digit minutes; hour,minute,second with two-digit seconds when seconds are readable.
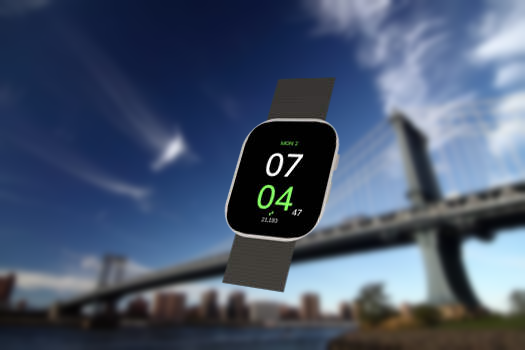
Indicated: 7,04,47
